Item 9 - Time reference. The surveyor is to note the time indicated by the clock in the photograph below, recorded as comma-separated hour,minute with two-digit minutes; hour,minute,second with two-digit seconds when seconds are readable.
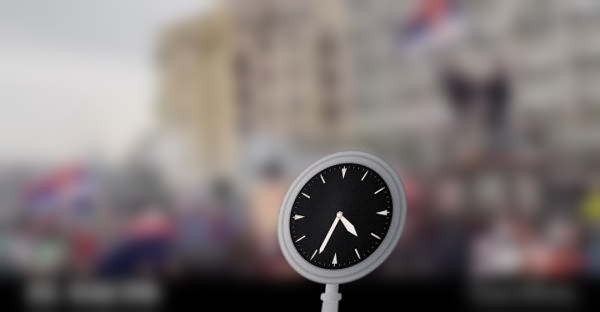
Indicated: 4,34
